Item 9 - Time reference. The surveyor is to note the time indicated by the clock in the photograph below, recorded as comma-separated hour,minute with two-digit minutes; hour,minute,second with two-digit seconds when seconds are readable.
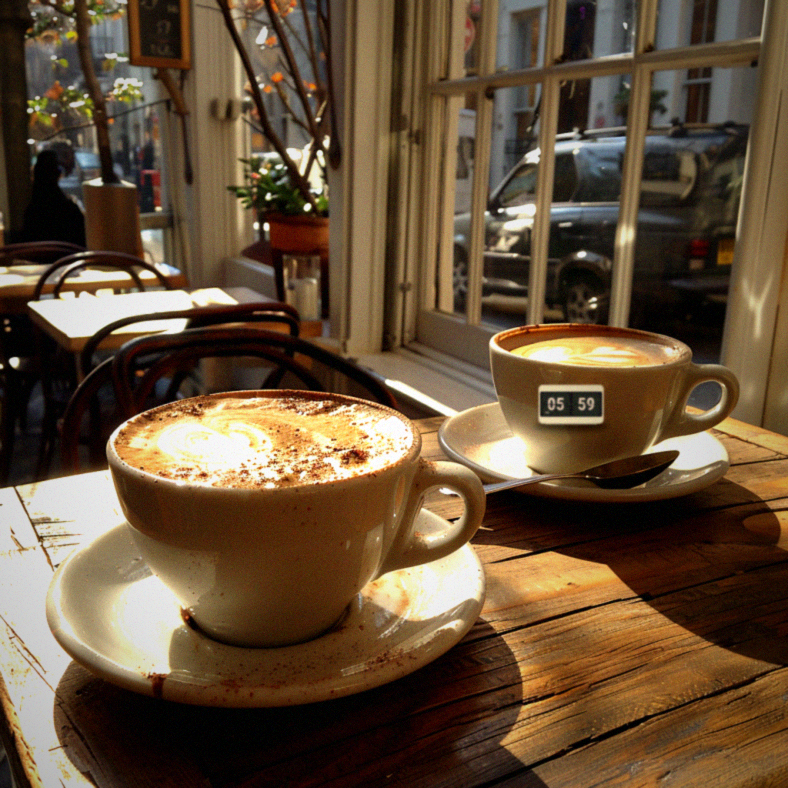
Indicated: 5,59
